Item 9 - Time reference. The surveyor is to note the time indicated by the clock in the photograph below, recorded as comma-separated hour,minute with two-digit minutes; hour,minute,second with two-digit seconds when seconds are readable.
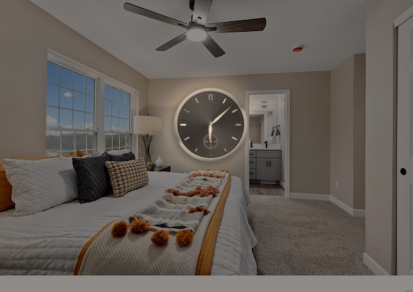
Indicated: 6,08
